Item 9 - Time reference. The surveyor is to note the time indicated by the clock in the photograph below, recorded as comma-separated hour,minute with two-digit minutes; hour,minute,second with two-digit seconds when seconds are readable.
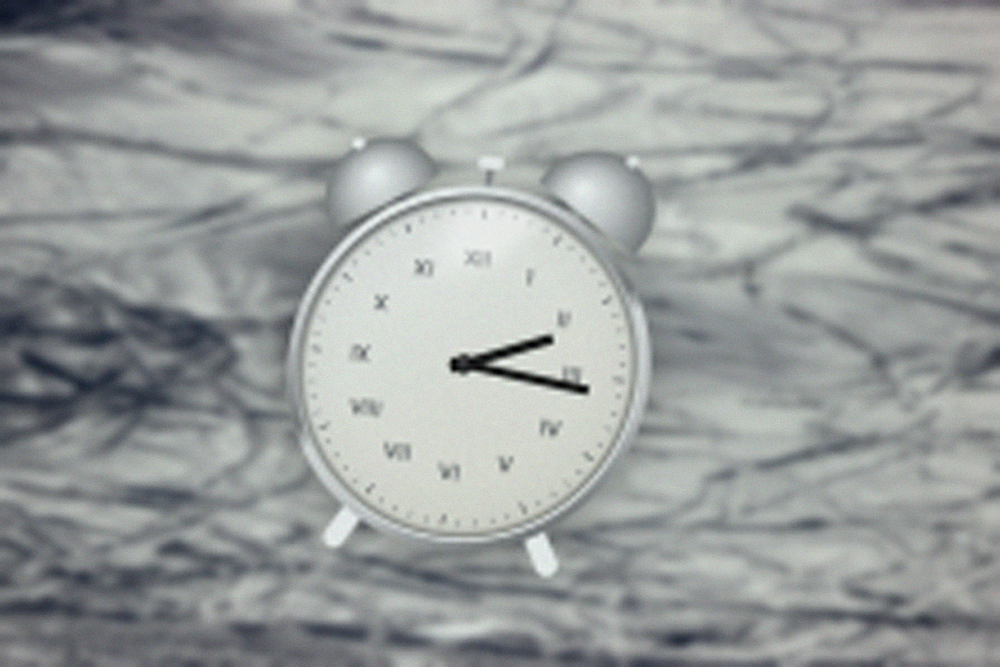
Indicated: 2,16
